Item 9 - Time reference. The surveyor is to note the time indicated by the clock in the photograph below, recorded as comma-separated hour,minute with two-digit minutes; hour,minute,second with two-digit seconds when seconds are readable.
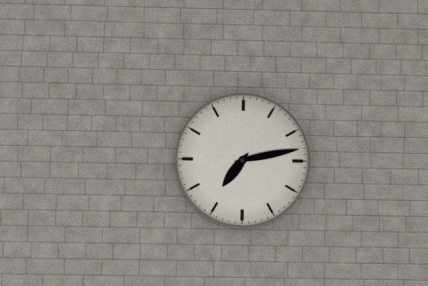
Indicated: 7,13
